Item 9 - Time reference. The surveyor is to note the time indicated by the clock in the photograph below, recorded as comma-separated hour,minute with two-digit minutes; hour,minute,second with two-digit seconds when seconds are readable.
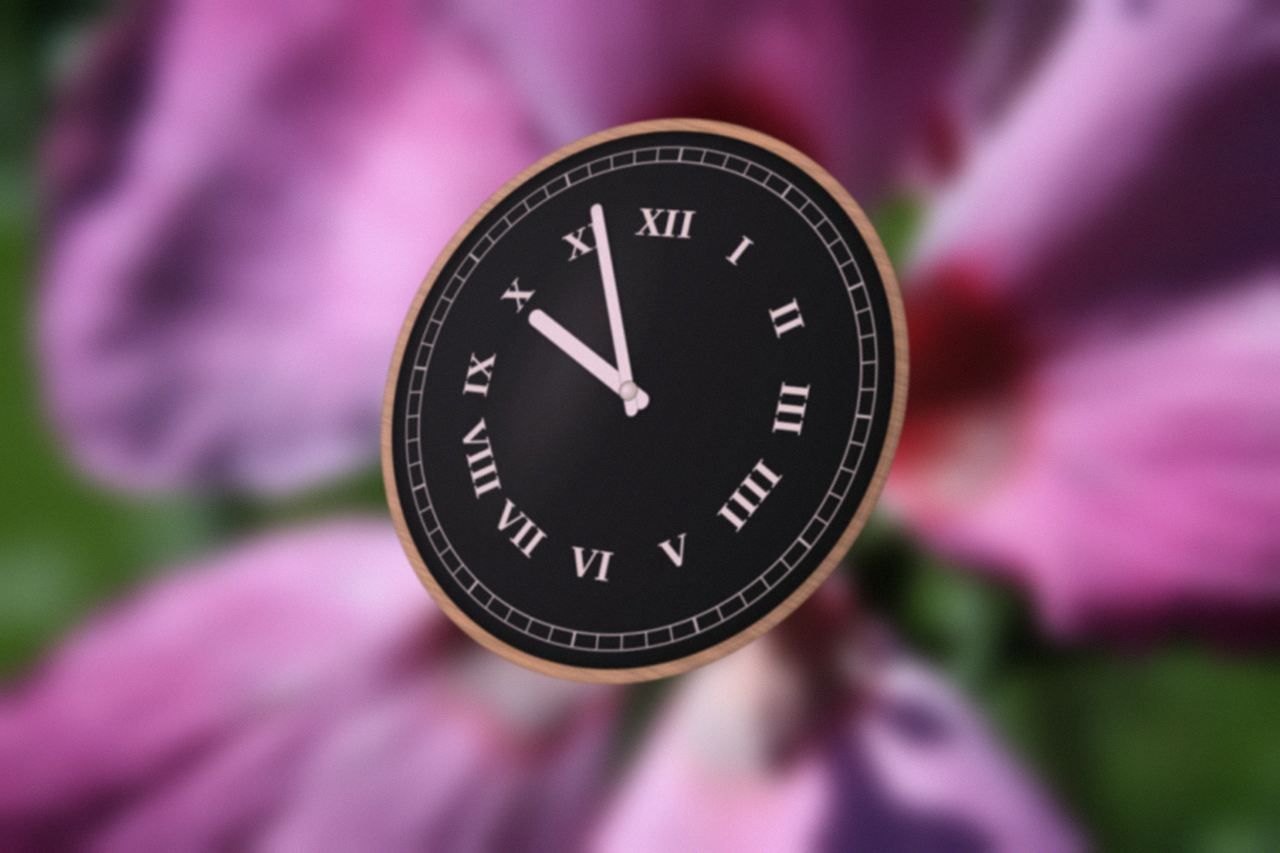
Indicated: 9,56
